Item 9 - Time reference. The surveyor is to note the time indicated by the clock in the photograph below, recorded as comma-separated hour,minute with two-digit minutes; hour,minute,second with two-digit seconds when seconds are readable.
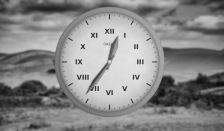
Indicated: 12,36
